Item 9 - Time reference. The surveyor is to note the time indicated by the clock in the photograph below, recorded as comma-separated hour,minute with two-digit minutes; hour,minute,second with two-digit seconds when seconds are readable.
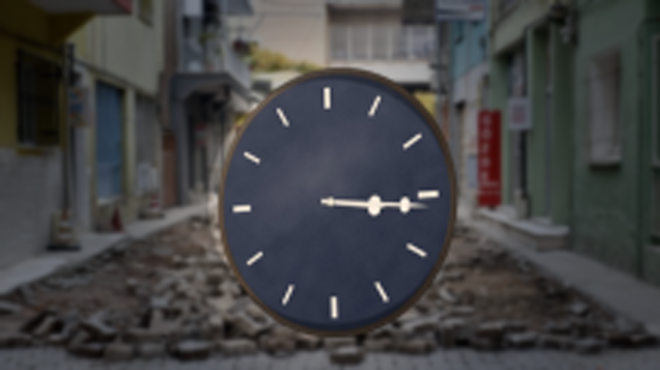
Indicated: 3,16
